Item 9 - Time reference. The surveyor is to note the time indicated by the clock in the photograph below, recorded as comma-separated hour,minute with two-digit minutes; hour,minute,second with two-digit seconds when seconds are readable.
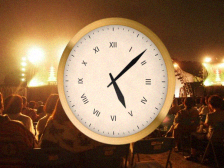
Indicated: 5,08
